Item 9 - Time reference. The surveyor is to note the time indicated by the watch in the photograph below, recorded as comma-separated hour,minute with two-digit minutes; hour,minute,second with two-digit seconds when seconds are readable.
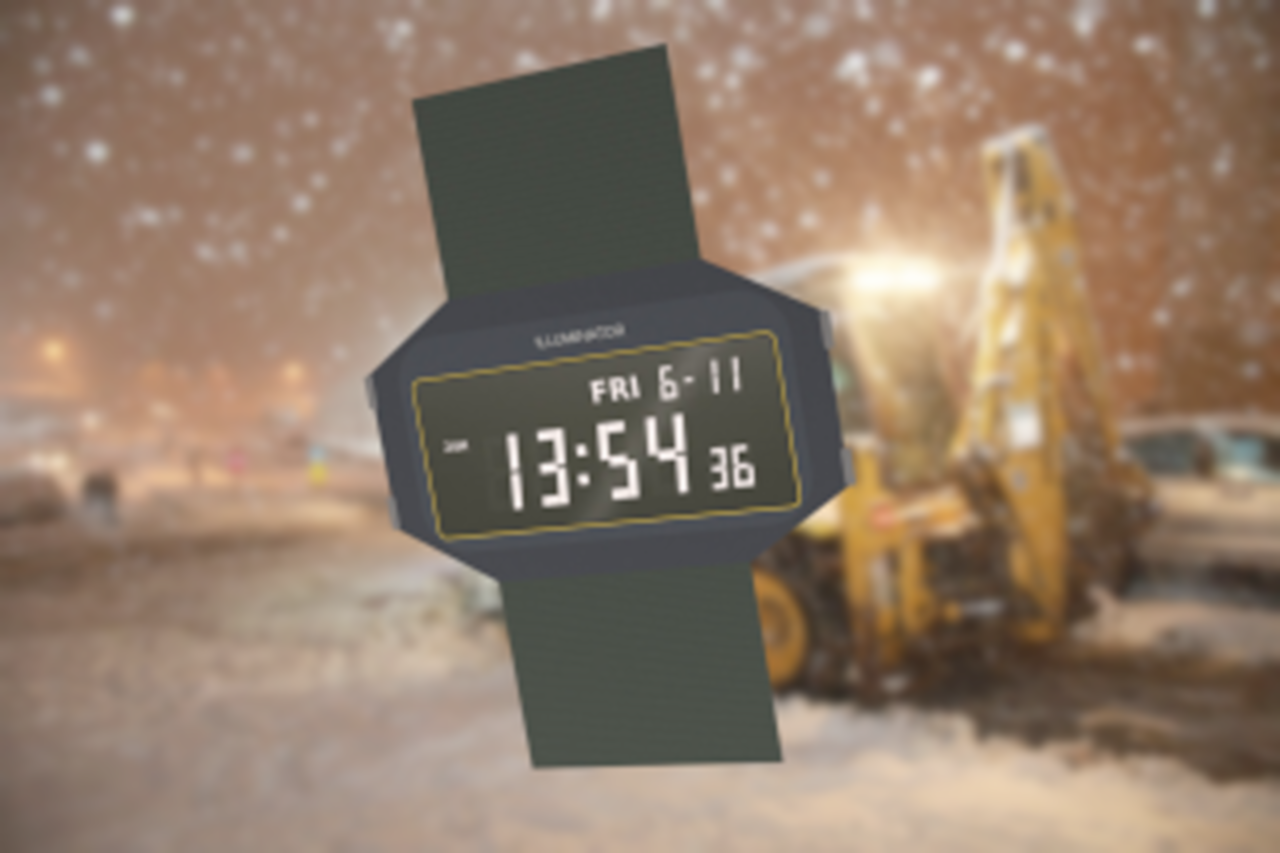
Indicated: 13,54,36
